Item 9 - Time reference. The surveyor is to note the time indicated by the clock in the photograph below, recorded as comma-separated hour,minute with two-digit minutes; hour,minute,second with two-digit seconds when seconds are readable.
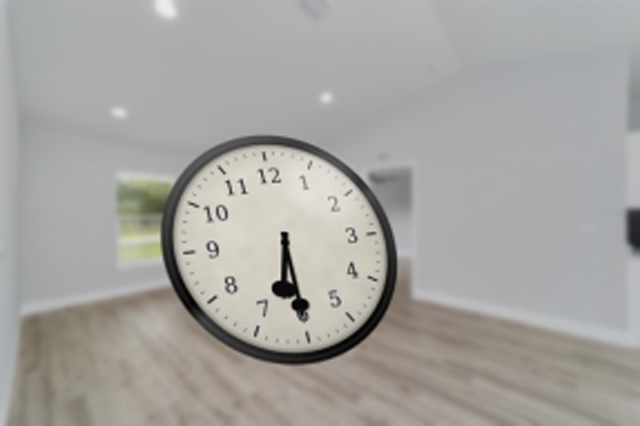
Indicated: 6,30
